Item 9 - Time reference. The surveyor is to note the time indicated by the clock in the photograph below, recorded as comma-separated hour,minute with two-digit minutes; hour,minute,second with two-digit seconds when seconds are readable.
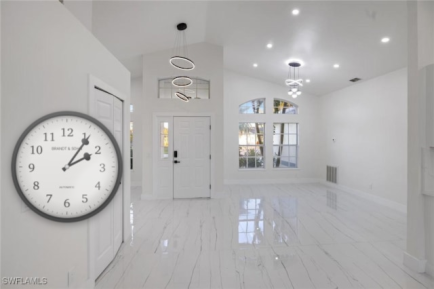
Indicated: 2,06
